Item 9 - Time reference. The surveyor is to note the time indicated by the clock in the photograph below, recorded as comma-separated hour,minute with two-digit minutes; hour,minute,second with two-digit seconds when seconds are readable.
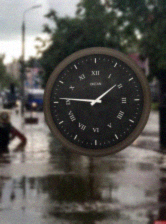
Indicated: 1,46
